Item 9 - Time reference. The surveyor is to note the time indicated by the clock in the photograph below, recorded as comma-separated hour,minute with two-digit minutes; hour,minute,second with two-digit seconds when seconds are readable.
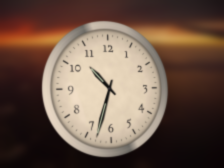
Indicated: 10,33
